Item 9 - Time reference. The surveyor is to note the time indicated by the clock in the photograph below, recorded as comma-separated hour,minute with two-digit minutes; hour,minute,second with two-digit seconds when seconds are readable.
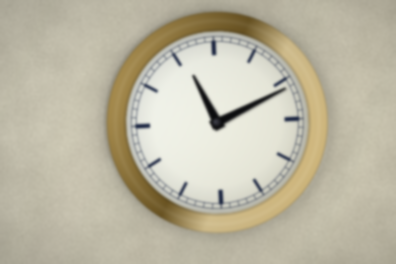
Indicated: 11,11
